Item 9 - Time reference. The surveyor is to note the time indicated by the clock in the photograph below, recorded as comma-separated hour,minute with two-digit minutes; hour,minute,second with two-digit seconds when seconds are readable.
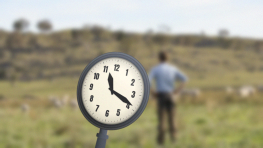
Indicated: 11,19
